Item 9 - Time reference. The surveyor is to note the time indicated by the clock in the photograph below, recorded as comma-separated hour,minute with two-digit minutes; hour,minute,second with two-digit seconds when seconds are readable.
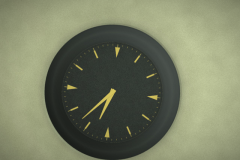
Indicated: 6,37
